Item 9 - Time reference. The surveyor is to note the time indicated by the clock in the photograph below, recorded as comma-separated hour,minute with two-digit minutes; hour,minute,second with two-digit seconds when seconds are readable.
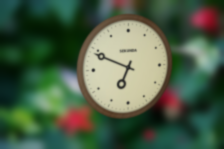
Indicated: 6,49
